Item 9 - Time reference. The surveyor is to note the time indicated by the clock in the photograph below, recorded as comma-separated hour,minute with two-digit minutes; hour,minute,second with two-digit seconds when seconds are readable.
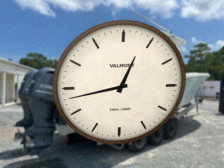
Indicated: 12,43
